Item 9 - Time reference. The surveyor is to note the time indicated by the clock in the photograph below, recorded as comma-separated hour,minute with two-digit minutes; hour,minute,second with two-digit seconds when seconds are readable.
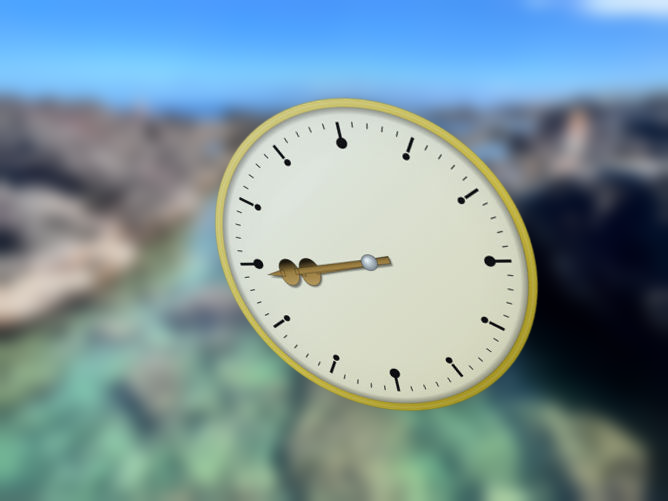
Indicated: 8,44
